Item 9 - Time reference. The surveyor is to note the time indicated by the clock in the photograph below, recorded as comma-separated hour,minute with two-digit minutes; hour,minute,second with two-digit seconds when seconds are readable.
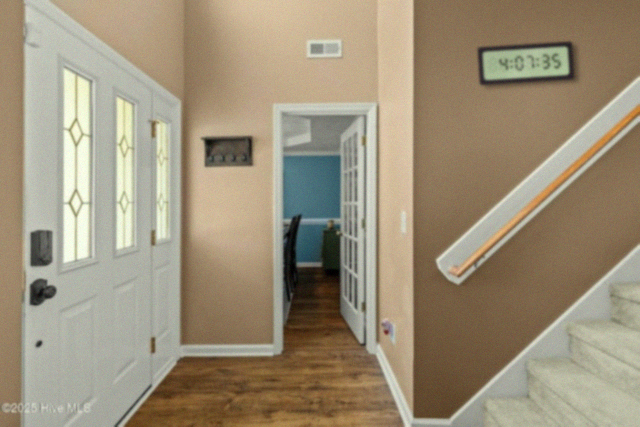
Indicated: 4,07,35
